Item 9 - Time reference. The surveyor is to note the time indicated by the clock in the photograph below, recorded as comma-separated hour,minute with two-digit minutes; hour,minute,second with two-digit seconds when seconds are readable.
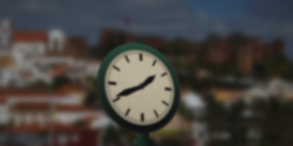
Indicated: 1,41
